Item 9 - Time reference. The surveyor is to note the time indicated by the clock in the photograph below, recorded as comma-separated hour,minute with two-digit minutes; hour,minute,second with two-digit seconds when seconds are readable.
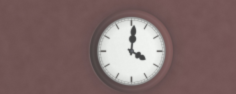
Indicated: 4,01
